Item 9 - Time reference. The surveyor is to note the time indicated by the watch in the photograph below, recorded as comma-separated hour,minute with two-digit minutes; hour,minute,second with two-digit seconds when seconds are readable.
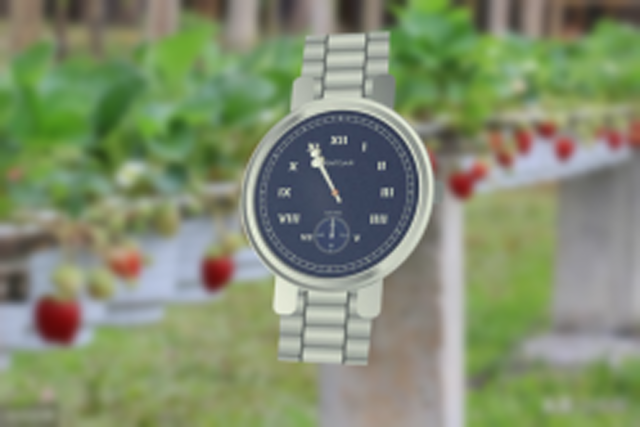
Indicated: 10,55
